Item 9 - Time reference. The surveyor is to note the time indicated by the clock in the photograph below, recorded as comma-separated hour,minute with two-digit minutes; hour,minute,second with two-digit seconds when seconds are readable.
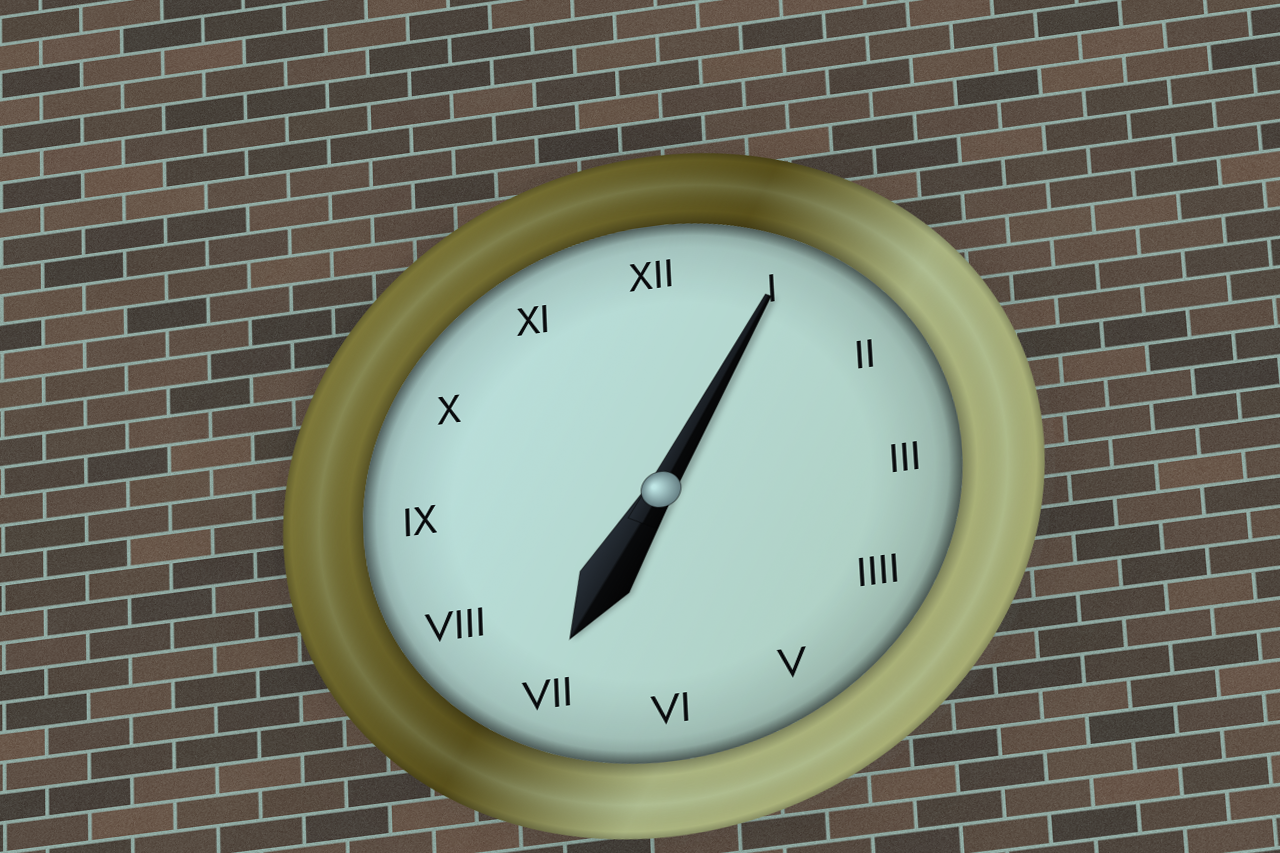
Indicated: 7,05
